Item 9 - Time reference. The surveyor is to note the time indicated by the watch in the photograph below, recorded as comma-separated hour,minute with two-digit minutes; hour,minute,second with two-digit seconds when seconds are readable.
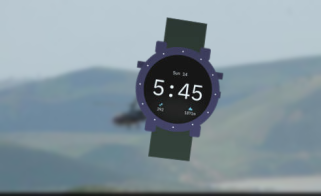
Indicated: 5,45
